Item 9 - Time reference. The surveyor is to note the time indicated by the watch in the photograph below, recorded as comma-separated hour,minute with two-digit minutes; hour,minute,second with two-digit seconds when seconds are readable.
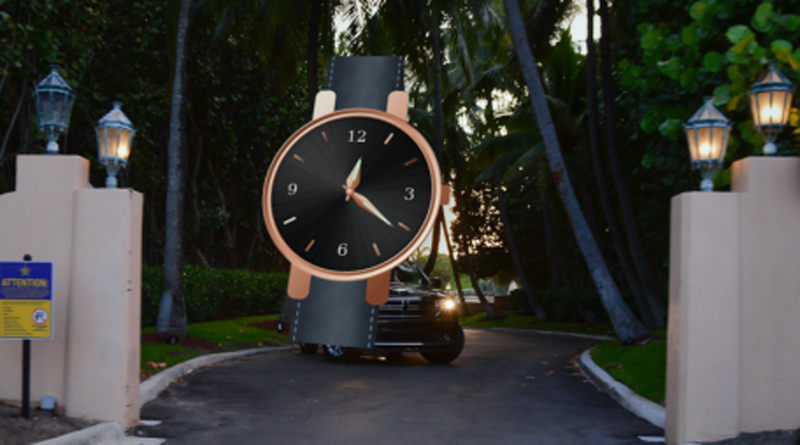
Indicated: 12,21
